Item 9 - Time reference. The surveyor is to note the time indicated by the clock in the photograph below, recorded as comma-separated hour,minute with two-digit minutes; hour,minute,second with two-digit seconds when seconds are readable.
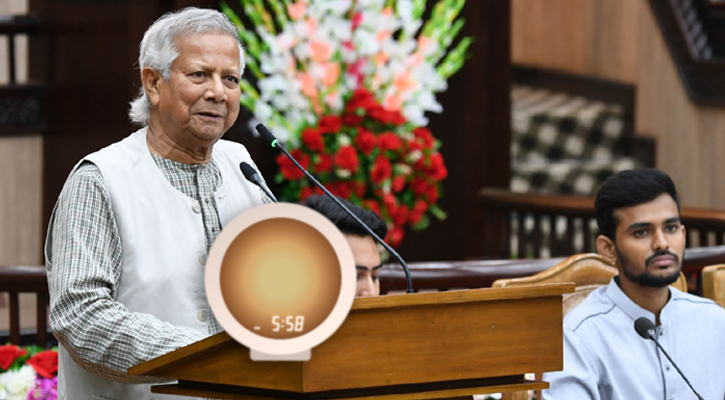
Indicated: 5,58
